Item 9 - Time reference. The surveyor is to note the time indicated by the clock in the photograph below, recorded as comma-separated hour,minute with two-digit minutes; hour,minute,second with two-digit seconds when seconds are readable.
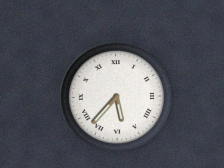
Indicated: 5,37
